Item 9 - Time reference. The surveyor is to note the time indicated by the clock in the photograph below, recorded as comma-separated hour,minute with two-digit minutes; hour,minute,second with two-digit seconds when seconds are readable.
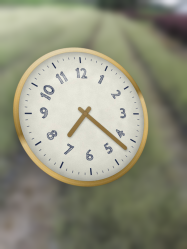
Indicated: 7,22
